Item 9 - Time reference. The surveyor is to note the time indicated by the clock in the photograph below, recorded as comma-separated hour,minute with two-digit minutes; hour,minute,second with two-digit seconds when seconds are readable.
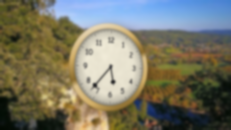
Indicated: 5,37
